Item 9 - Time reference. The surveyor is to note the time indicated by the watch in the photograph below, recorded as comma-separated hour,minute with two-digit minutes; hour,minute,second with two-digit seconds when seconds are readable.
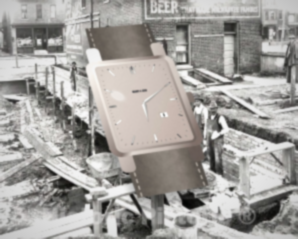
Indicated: 6,10
